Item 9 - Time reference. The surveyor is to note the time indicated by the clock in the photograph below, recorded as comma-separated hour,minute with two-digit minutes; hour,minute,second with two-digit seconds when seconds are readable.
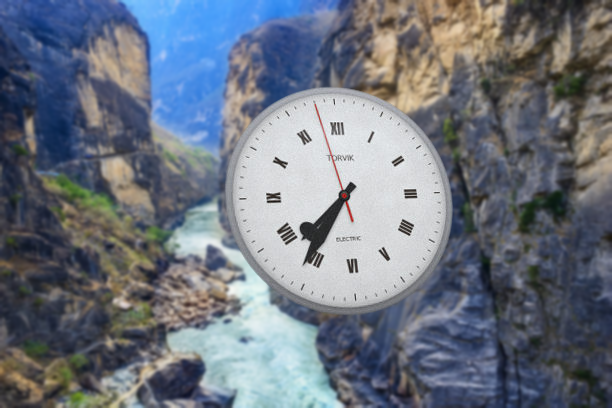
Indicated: 7,35,58
